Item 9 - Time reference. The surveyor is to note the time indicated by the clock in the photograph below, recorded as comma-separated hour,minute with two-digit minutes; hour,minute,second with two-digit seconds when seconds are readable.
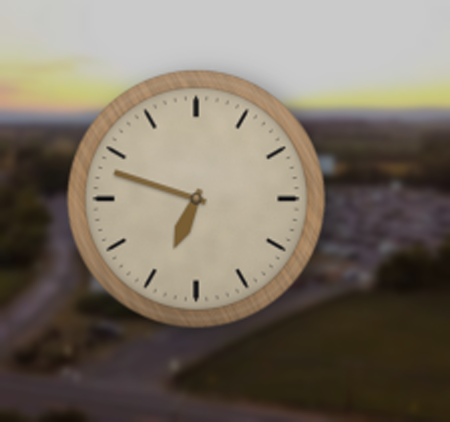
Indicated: 6,48
